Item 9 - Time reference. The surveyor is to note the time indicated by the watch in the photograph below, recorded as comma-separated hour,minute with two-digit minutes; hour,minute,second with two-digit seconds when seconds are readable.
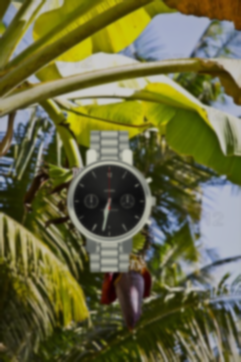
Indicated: 6,32
